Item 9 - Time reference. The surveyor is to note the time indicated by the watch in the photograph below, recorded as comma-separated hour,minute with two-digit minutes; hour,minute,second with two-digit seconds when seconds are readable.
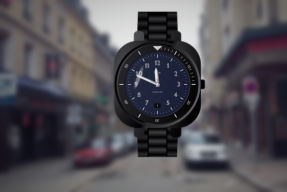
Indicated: 11,49
